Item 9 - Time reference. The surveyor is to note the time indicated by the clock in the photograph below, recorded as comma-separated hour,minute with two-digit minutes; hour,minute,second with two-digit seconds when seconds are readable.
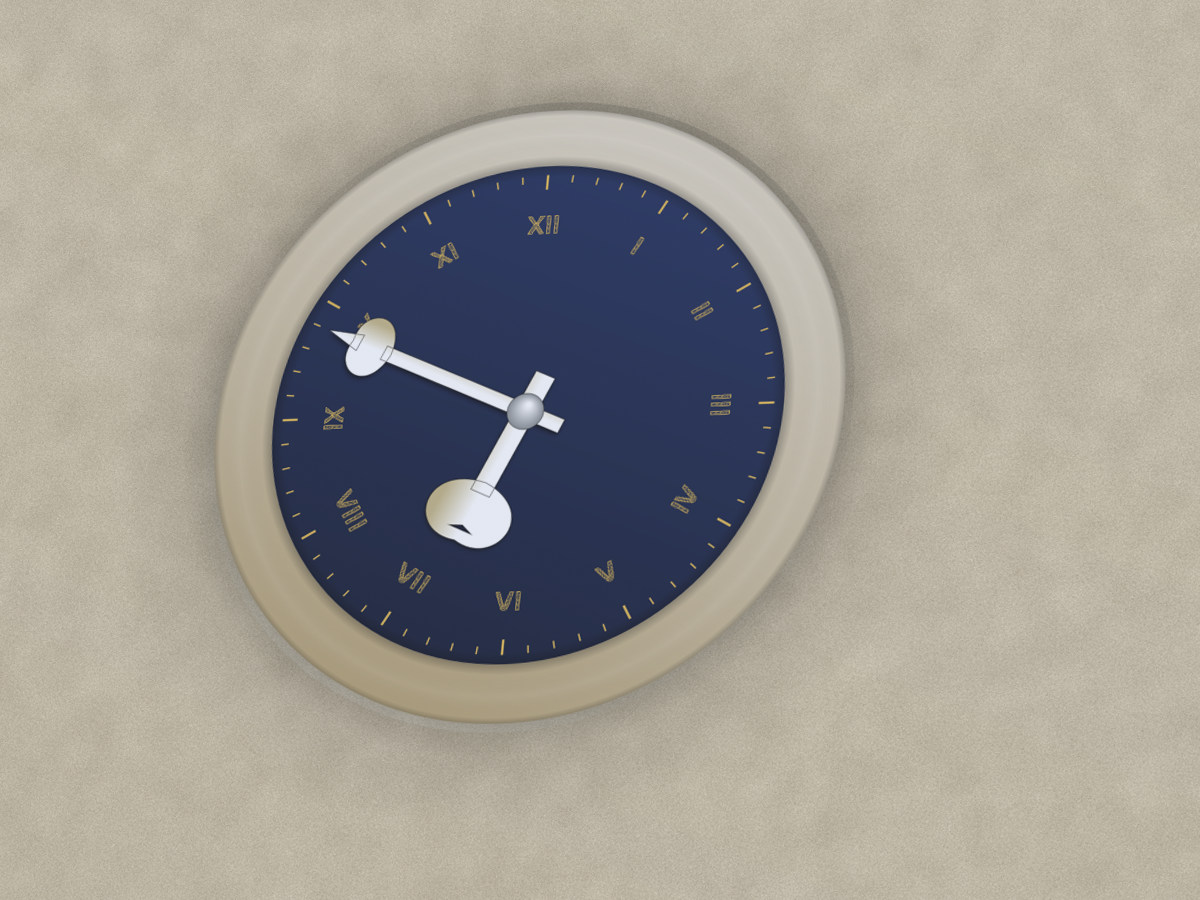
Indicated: 6,49
